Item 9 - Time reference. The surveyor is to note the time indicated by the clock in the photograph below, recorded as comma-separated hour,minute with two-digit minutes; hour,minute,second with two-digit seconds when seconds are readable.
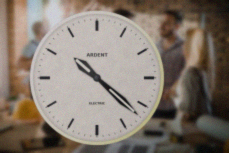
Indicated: 10,22
